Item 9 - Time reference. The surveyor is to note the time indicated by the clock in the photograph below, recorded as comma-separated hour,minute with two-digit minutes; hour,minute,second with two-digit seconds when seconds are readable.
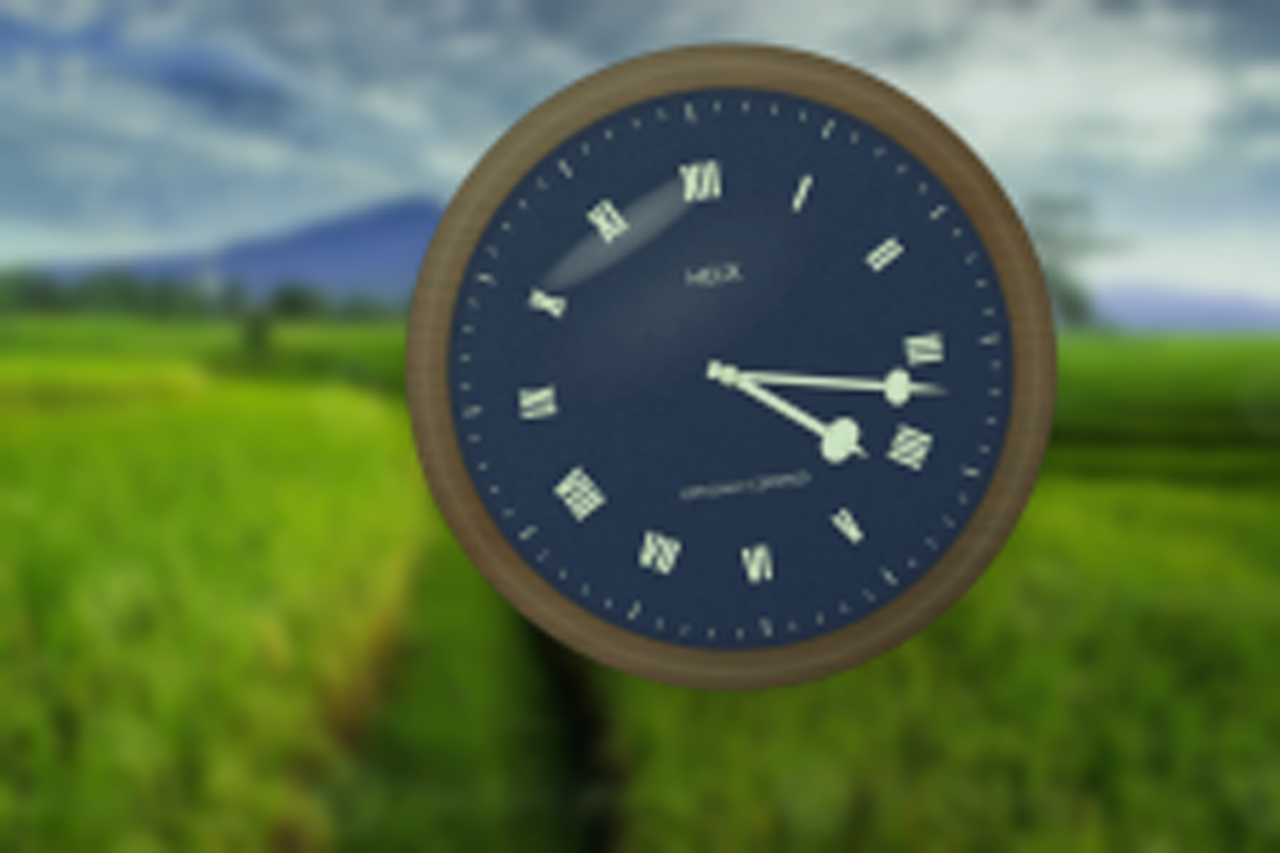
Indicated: 4,17
